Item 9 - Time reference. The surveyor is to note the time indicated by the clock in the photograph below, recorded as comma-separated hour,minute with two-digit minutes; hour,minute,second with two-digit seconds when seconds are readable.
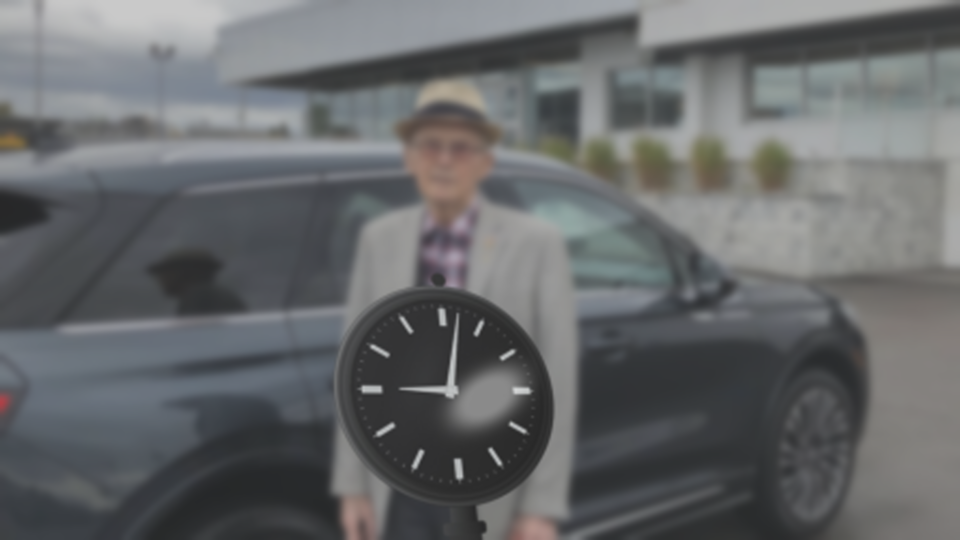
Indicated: 9,02
